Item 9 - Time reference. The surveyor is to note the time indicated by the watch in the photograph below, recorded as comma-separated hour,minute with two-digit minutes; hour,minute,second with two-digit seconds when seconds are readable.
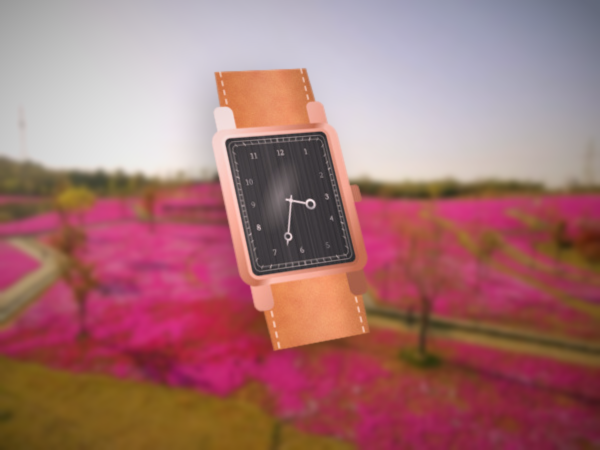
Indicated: 3,33
